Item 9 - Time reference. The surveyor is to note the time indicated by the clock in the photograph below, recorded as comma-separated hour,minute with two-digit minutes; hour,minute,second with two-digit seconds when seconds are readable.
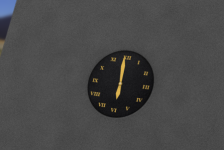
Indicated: 5,59
